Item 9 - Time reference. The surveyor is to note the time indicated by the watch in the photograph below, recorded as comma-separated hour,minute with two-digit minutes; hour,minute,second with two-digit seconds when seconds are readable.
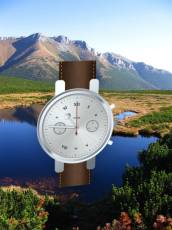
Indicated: 10,46
